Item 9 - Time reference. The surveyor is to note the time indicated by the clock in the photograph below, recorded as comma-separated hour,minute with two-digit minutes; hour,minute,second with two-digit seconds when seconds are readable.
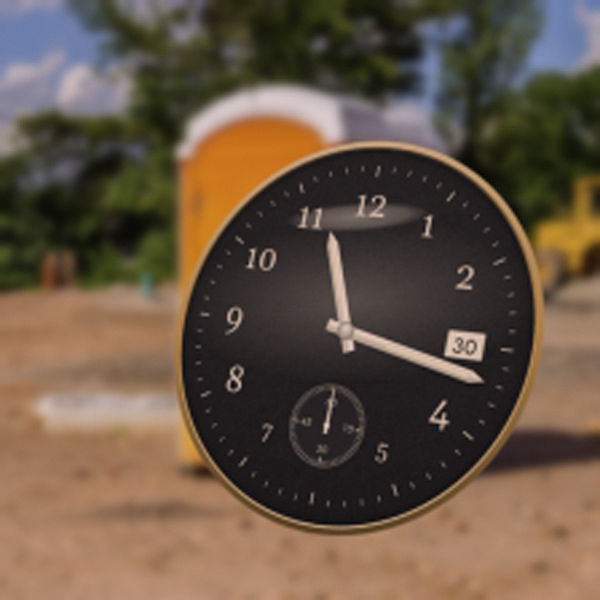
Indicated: 11,17
